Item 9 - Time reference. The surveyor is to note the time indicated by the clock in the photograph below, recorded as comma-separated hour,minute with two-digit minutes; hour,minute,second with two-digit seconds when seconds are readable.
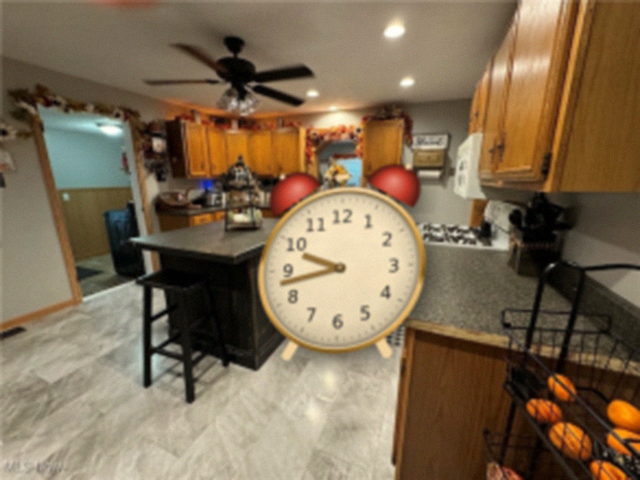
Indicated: 9,43
